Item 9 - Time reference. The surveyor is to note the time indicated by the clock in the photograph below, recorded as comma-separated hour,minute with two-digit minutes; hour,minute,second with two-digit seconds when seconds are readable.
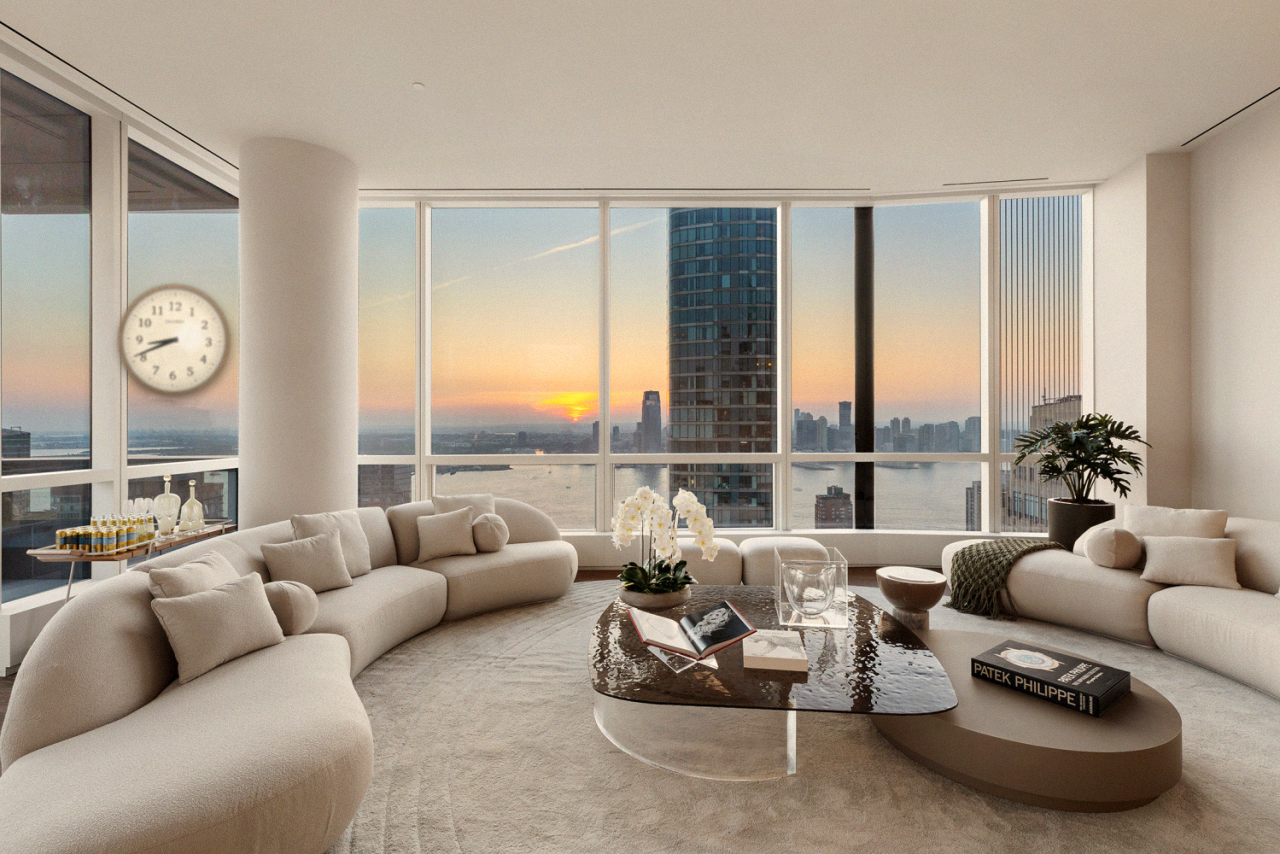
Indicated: 8,41
